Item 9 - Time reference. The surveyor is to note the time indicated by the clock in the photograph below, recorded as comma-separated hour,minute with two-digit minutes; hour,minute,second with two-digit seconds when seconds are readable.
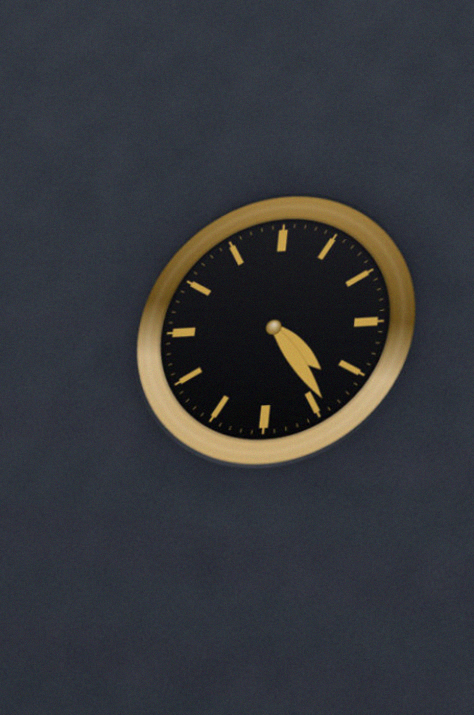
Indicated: 4,24
